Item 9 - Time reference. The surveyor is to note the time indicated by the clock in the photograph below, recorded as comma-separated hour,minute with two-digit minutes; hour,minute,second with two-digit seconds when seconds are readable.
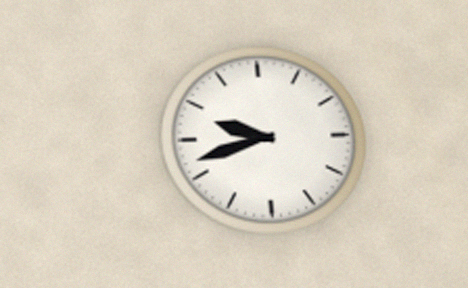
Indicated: 9,42
